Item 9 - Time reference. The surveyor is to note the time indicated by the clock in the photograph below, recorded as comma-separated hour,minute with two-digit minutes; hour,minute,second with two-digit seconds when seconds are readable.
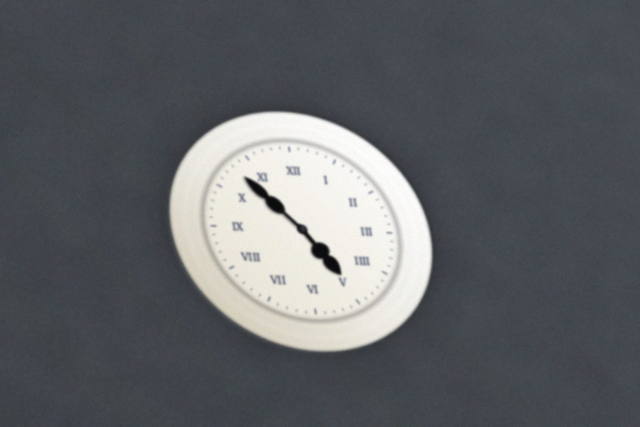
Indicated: 4,53
